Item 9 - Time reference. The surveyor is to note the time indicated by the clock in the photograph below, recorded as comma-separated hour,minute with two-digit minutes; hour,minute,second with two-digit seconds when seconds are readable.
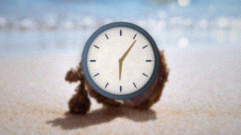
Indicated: 6,06
